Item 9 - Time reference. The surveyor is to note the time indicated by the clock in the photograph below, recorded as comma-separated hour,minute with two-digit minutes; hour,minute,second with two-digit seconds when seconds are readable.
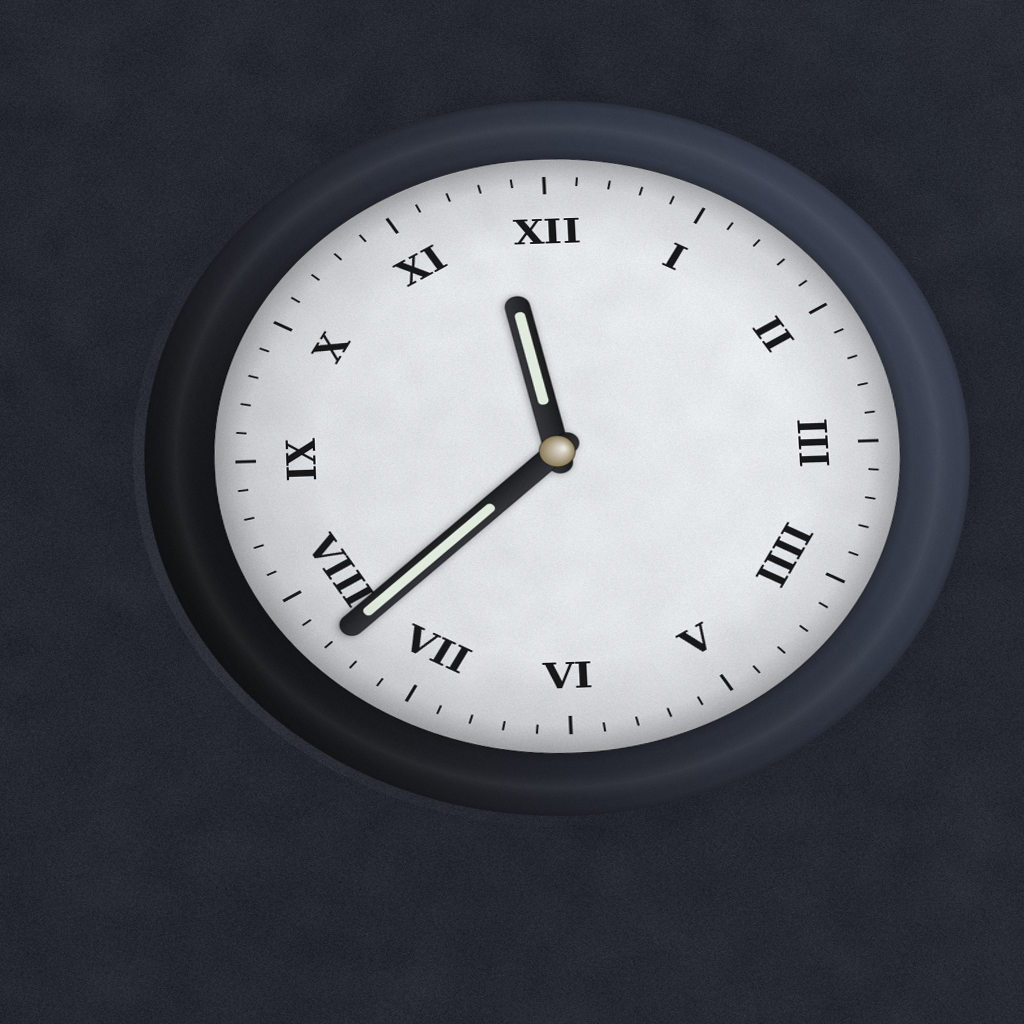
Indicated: 11,38
